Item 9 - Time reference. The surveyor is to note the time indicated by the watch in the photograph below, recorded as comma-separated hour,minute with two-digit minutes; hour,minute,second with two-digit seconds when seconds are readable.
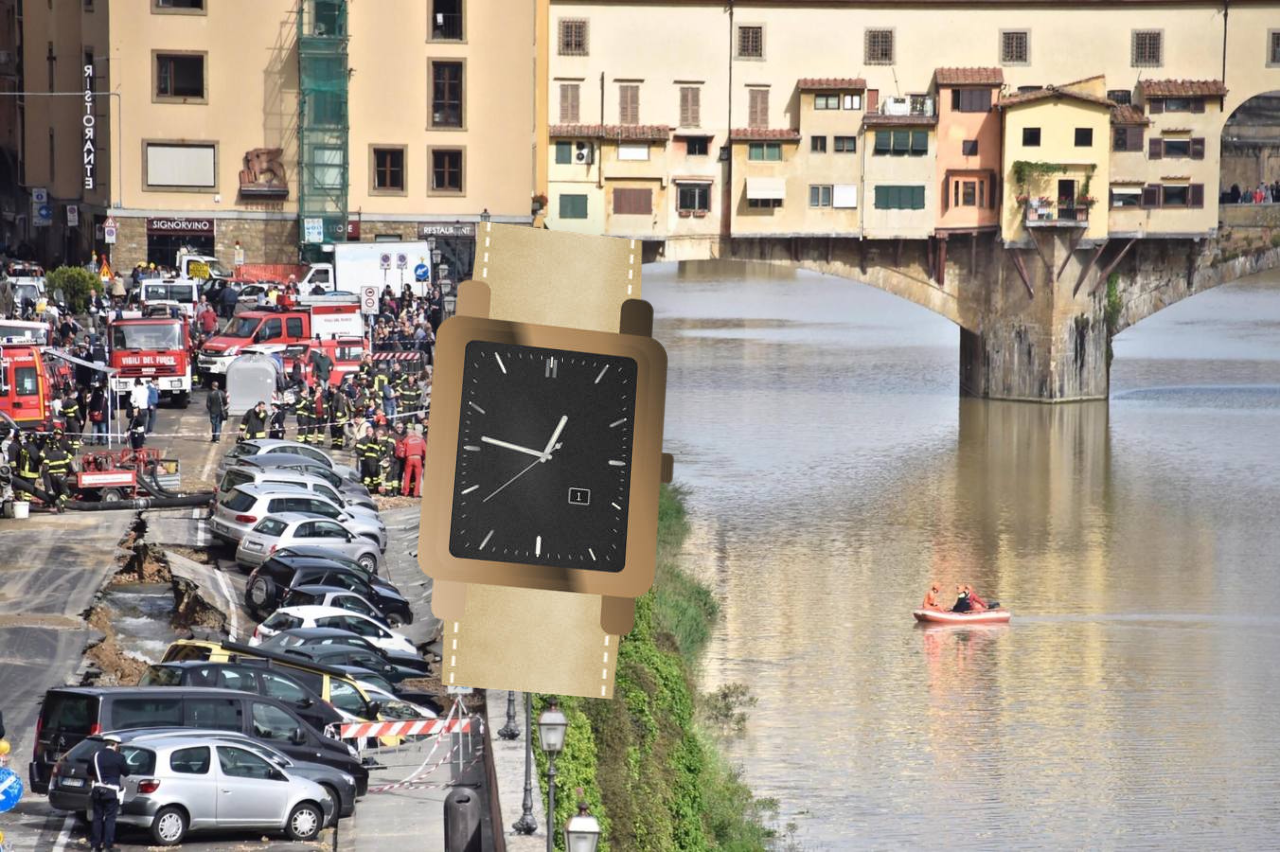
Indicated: 12,46,38
